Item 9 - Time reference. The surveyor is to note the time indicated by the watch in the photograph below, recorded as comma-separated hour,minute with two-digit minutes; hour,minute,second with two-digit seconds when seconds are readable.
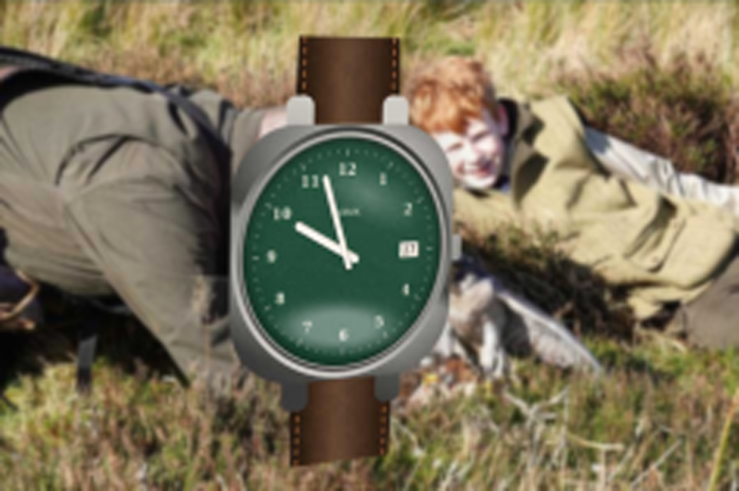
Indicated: 9,57
